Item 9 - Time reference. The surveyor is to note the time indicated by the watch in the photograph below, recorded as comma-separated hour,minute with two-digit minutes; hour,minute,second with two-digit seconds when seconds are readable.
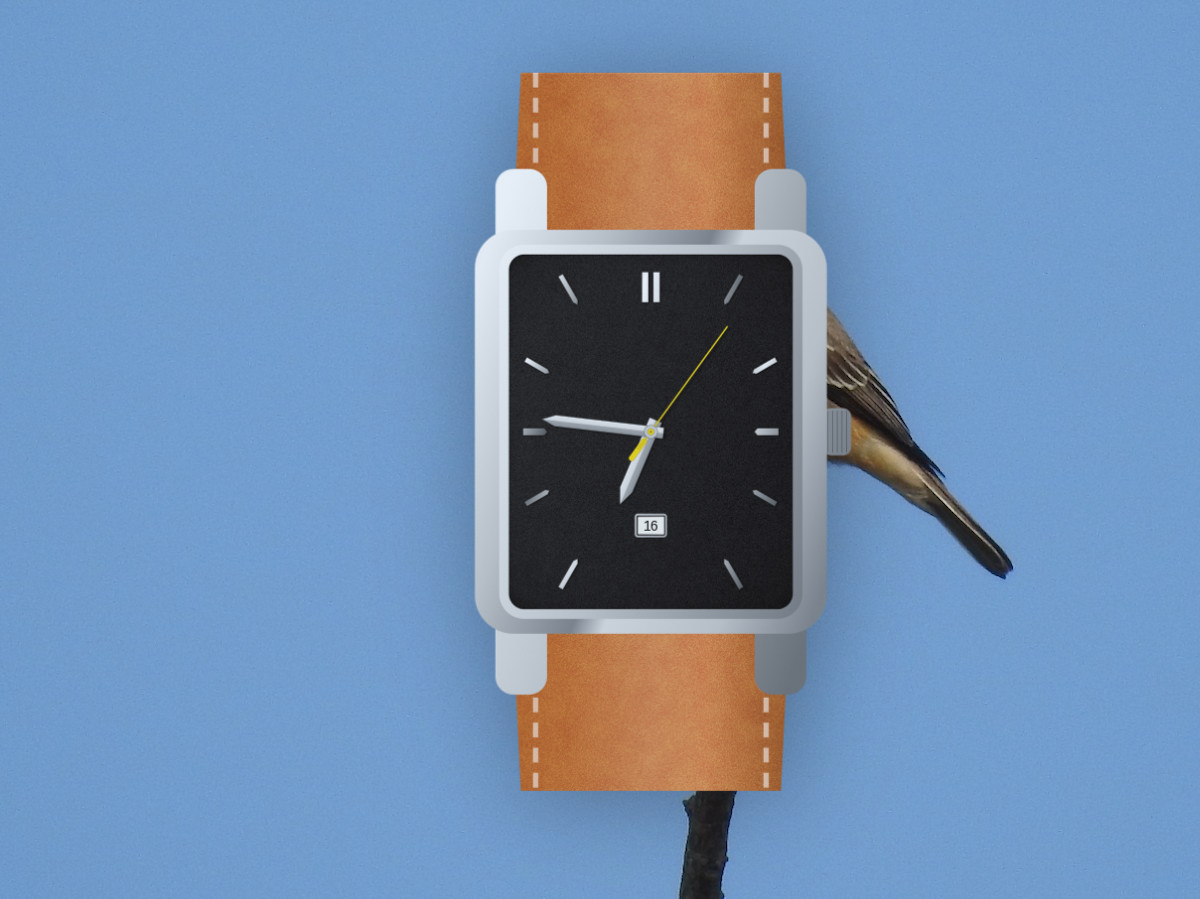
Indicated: 6,46,06
